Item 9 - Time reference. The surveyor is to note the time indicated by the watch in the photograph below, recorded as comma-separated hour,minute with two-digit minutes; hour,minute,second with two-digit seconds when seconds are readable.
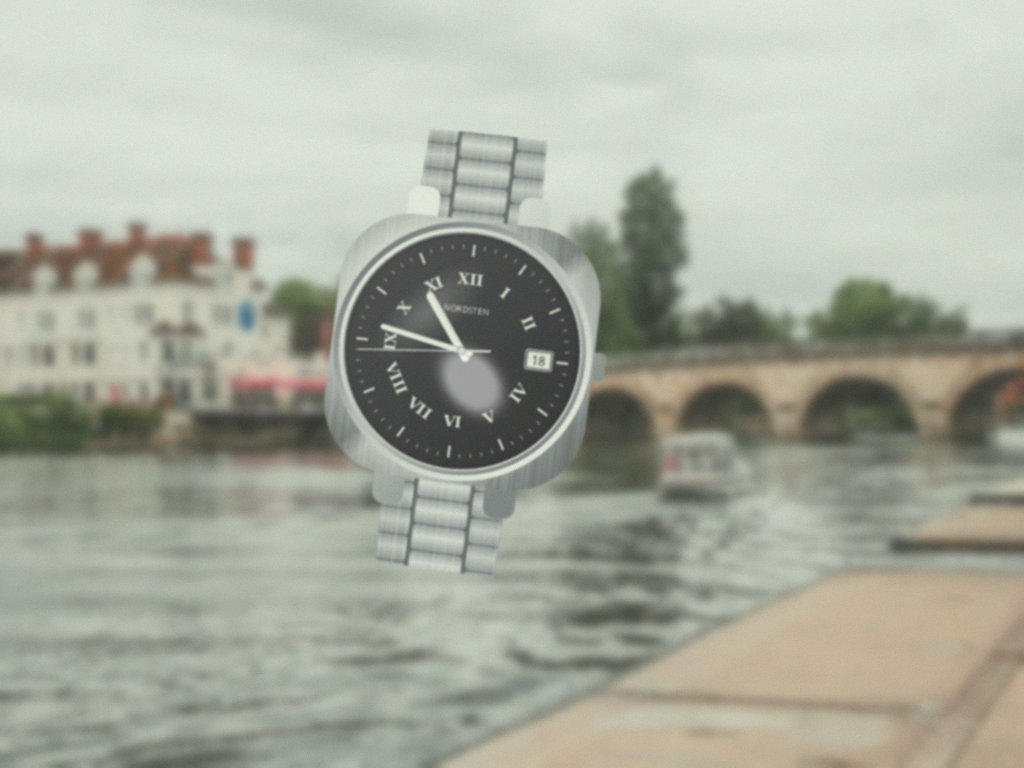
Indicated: 10,46,44
